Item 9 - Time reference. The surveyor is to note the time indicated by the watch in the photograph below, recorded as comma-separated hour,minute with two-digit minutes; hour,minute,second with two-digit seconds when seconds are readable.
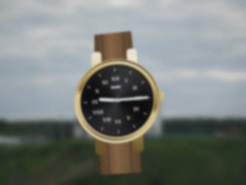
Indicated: 9,15
